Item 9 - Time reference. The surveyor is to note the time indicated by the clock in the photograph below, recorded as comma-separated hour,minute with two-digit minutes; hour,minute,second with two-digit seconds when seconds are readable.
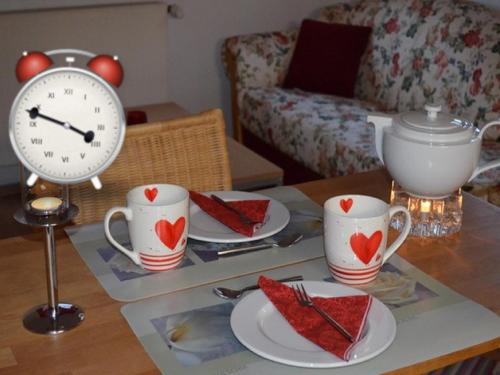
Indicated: 3,48
